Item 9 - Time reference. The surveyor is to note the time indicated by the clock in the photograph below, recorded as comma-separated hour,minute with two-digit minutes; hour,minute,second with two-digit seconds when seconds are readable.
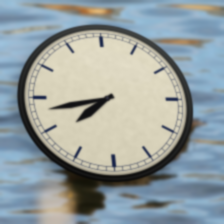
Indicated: 7,43
